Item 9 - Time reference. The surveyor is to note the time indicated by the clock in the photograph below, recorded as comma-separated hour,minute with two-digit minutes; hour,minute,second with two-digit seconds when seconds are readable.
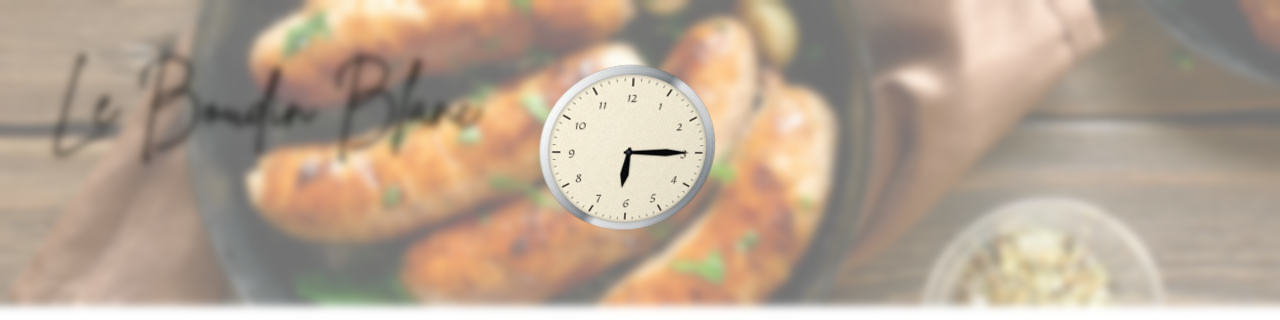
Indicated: 6,15
